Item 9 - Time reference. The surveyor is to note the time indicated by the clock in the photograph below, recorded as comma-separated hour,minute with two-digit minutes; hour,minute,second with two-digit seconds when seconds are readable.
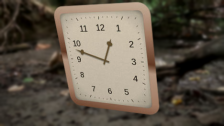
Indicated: 12,48
